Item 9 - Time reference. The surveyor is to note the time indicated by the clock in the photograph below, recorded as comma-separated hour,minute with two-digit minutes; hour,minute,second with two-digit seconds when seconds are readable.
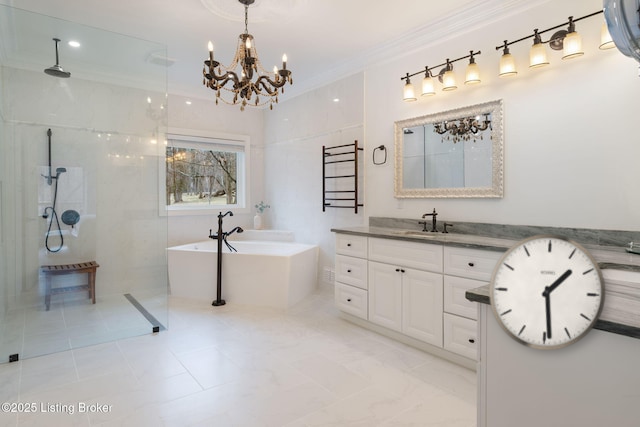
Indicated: 1,29
